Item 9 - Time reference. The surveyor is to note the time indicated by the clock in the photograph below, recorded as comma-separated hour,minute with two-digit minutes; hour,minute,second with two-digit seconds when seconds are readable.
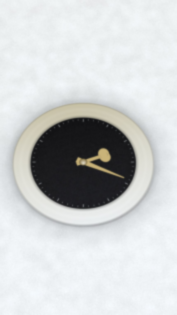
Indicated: 2,19
